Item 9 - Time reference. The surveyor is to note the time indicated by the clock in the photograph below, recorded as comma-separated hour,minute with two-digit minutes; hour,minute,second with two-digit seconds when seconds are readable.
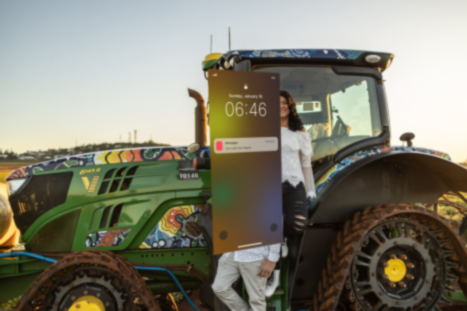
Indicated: 6,46
